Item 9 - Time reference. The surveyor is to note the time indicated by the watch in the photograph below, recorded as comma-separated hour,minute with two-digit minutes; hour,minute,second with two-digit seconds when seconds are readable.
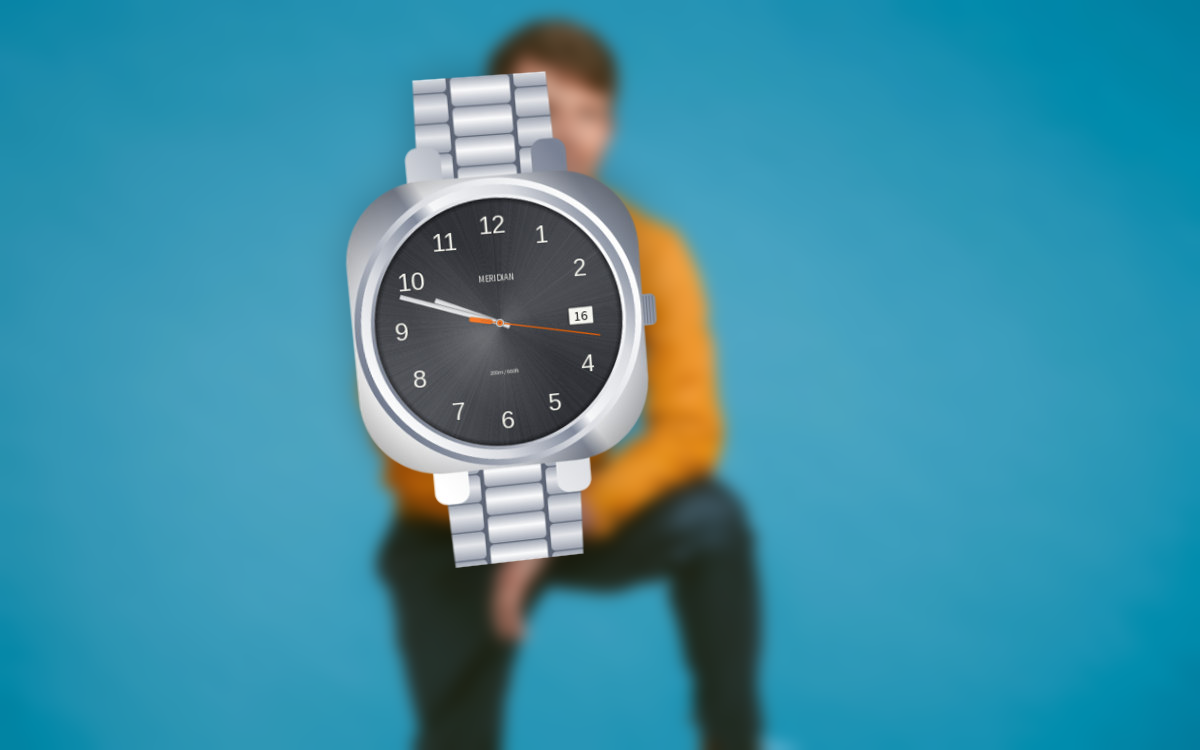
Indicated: 9,48,17
